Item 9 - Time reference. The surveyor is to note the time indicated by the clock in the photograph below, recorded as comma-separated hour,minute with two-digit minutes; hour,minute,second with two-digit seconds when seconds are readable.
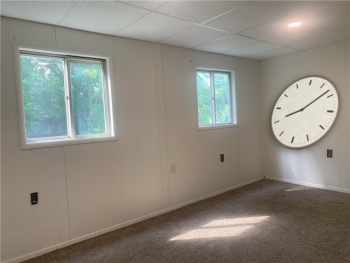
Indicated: 8,08
